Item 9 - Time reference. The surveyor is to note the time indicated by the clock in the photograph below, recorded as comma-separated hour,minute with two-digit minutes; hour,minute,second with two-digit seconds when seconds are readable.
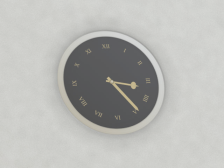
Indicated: 3,24
